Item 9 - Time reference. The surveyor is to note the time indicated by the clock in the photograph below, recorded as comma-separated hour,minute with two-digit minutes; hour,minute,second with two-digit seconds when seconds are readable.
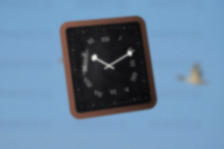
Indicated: 10,11
